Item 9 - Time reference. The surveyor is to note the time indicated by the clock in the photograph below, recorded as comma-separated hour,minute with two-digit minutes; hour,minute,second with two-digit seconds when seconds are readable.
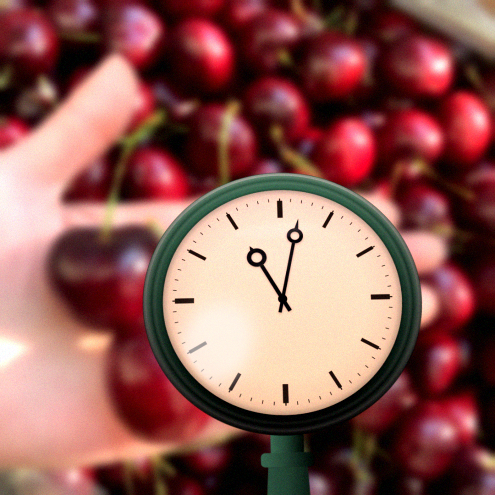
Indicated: 11,02
